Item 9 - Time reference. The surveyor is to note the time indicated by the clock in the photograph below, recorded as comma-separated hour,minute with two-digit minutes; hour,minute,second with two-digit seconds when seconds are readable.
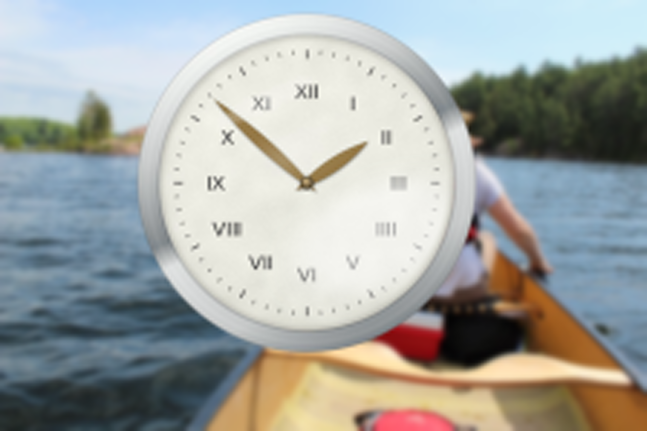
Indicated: 1,52
